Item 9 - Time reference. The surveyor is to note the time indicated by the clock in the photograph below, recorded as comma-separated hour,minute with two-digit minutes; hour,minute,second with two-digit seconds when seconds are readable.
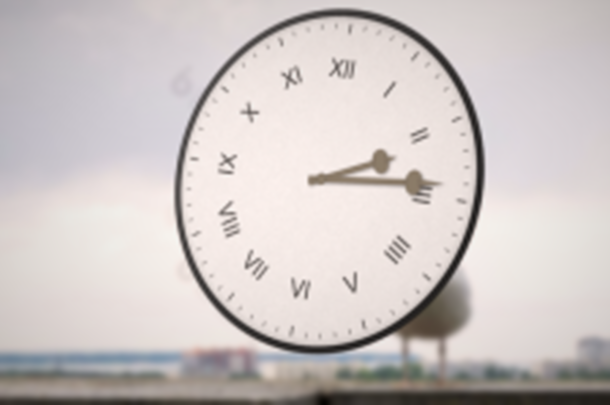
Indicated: 2,14
